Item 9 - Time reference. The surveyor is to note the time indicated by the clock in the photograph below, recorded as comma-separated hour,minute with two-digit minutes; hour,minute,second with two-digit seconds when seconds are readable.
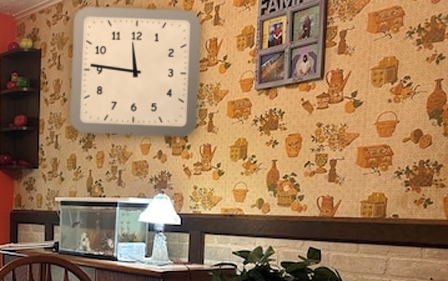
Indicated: 11,46
